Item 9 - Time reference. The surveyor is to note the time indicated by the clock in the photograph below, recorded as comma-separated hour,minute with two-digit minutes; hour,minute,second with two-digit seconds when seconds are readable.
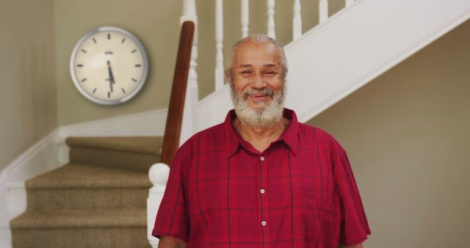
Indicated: 5,29
